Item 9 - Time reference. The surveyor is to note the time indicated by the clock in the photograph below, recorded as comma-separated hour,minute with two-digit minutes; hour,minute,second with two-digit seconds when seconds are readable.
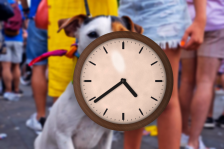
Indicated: 4,39
